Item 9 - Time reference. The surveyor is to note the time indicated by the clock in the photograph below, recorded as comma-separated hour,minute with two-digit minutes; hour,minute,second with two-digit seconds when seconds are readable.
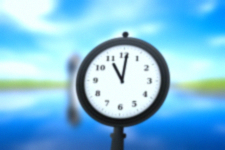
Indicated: 11,01
